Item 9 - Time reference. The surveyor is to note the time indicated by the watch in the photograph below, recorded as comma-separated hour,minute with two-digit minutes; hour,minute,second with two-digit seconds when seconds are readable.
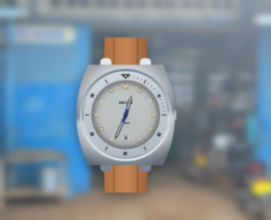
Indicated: 12,34
